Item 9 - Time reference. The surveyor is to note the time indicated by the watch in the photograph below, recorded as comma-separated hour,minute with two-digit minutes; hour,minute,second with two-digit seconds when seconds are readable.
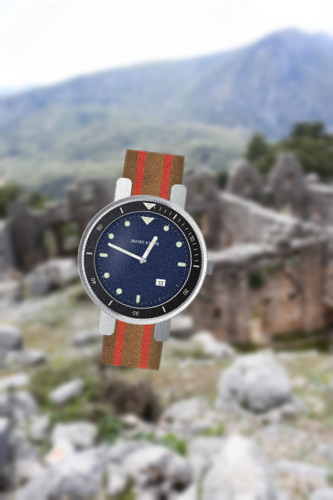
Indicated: 12,48
